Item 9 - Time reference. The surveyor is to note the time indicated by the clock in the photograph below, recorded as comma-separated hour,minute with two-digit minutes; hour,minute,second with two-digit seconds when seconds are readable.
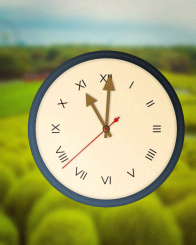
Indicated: 11,00,38
